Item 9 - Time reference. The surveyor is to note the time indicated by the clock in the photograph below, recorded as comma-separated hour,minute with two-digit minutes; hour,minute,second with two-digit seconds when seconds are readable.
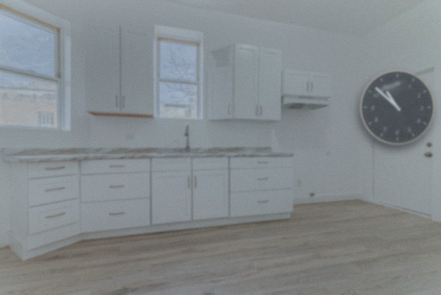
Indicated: 10,52
